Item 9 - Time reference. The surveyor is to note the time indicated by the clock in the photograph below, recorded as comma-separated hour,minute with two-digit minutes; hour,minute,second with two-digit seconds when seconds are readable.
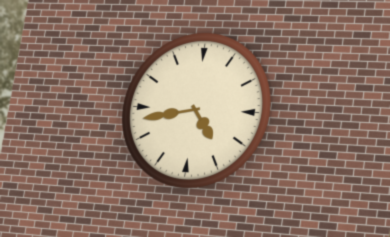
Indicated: 4,43
